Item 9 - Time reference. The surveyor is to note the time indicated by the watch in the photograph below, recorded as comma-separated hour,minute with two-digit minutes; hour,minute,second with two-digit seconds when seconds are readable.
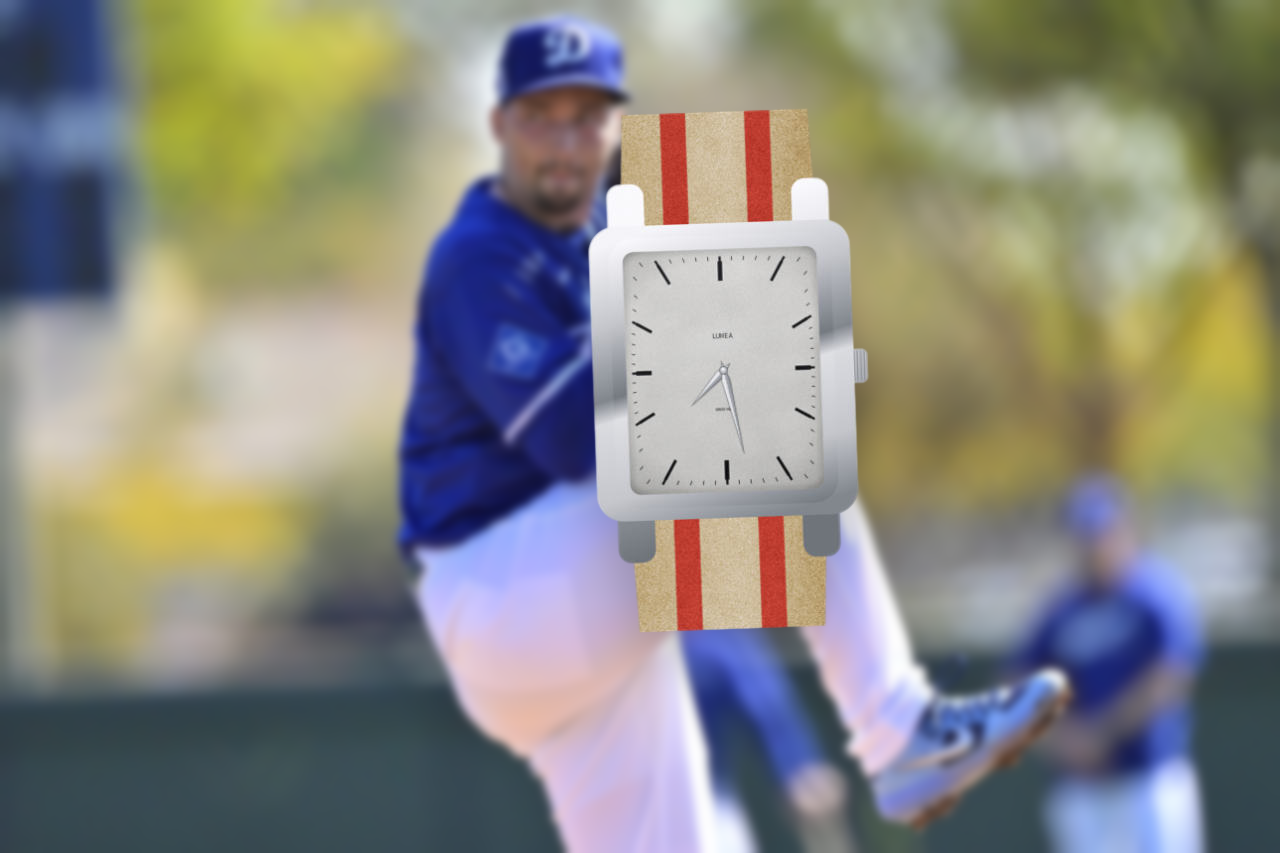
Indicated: 7,28
